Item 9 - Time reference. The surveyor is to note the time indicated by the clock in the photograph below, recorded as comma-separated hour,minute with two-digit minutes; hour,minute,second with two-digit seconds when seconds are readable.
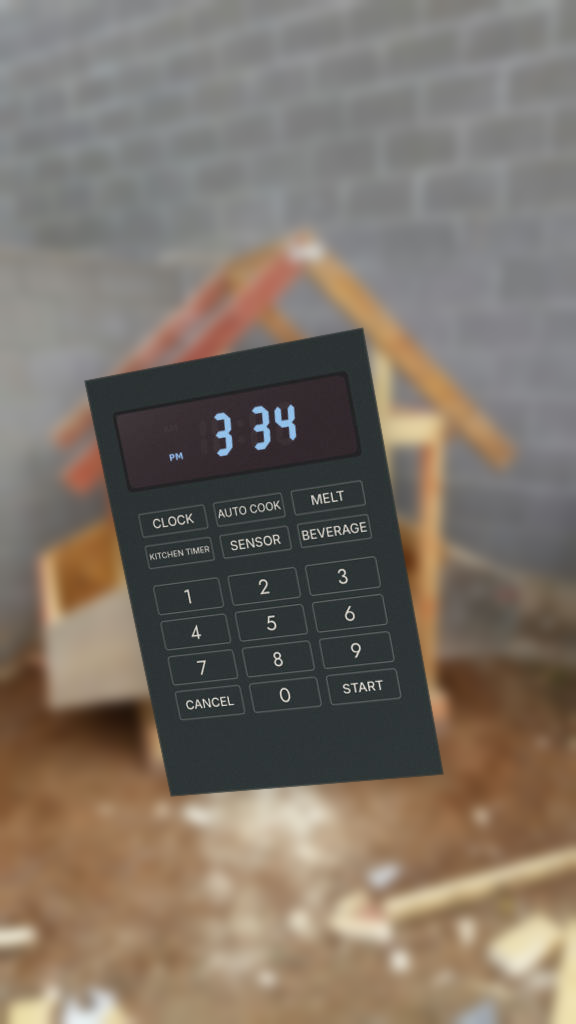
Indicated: 3,34
